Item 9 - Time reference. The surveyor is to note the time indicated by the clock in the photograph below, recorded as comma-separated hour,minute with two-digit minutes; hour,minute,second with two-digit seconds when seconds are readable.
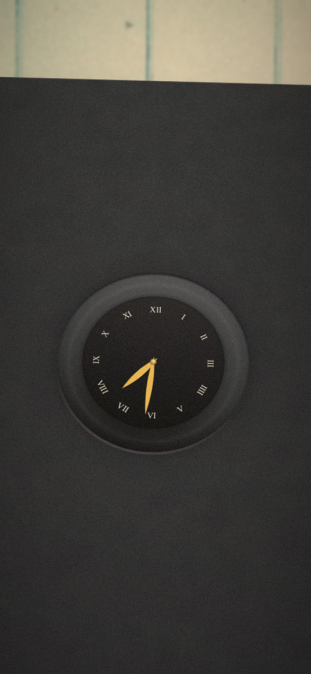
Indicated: 7,31
